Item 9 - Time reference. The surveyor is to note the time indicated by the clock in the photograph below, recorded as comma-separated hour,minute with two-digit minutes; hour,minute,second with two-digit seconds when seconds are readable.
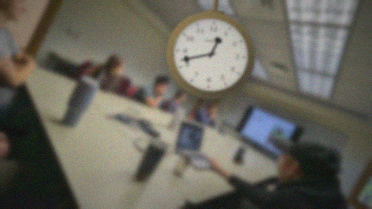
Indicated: 12,42
